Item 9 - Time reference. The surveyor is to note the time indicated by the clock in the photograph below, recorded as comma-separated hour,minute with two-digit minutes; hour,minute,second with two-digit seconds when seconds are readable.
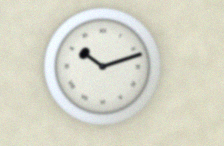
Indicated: 10,12
